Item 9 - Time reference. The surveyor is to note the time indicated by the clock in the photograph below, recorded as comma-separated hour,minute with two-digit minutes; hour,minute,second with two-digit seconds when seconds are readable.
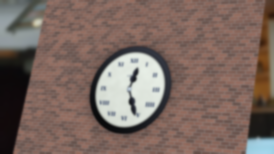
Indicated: 12,26
